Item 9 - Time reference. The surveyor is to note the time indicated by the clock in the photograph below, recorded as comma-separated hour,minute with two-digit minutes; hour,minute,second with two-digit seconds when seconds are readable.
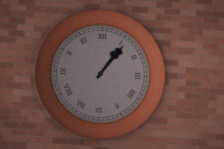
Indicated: 1,06
